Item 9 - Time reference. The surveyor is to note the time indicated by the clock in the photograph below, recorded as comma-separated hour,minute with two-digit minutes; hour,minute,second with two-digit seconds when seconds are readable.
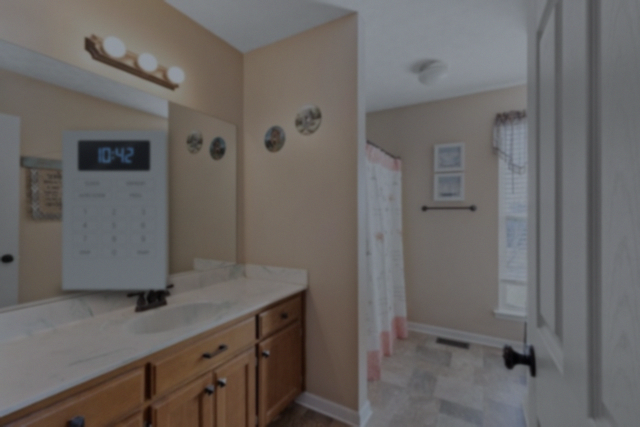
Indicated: 10,42
